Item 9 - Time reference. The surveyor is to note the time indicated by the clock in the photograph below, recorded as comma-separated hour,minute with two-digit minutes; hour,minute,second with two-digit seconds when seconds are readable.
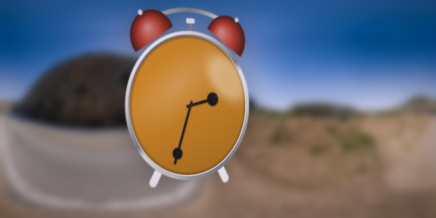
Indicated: 2,33
